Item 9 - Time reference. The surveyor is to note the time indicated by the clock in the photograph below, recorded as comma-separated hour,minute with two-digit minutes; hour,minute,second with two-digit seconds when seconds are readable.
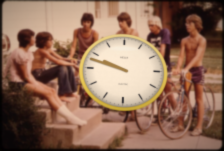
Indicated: 9,48
